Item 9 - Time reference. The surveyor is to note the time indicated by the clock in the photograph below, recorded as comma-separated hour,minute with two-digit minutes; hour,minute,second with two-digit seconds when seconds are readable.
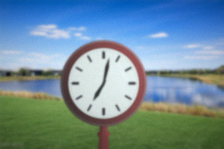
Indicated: 7,02
